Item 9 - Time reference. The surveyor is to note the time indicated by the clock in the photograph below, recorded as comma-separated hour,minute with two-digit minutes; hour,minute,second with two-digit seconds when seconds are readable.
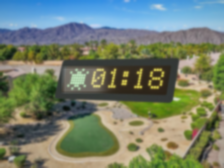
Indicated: 1,18
